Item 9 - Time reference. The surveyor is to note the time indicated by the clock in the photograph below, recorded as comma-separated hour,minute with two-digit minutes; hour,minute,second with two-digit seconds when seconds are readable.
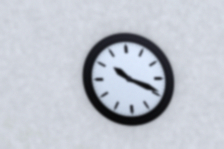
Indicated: 10,19
